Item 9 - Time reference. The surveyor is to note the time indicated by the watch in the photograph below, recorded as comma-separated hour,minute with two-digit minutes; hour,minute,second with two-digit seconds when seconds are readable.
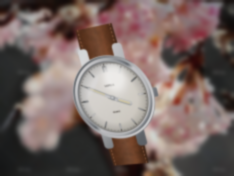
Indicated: 3,50
